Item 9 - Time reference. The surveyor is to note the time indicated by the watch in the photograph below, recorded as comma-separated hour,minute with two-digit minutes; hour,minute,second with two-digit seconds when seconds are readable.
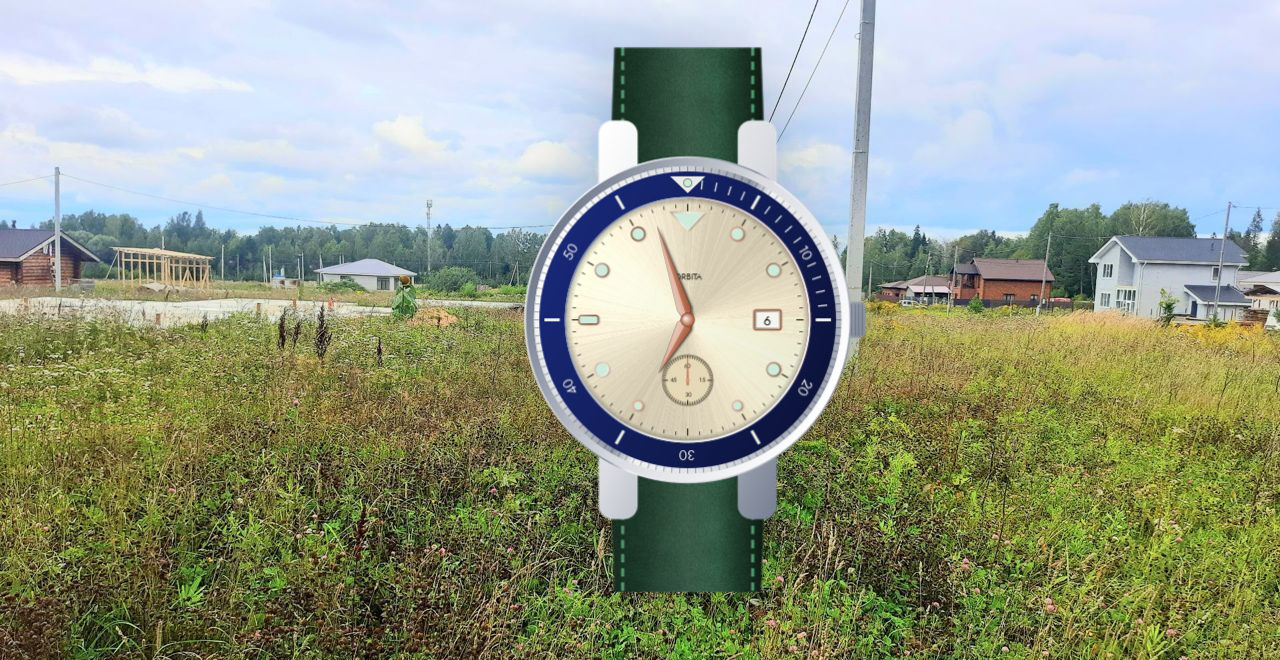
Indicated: 6,57
